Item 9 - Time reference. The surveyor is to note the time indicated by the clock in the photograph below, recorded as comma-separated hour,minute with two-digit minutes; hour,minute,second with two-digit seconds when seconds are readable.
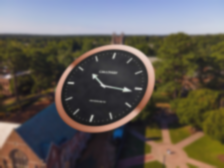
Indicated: 10,16
